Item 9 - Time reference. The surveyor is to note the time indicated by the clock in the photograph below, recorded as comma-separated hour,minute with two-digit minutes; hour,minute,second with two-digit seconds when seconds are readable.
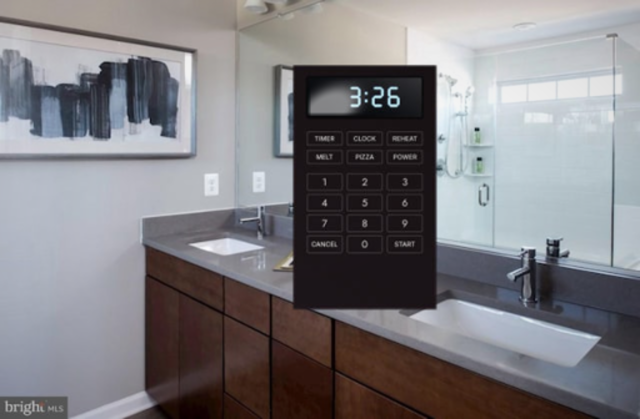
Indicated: 3,26
